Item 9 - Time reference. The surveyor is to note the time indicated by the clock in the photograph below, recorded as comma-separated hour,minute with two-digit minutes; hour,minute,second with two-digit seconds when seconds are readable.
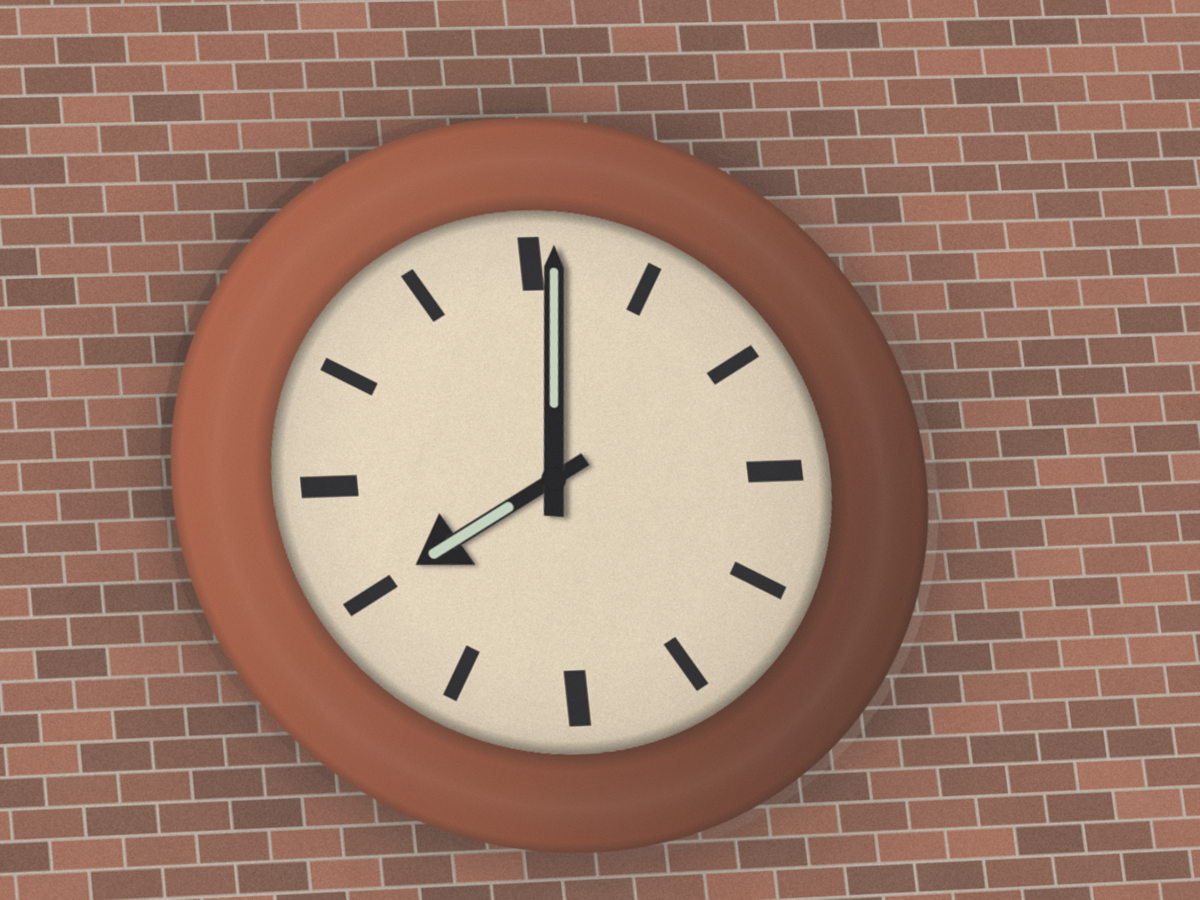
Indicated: 8,01
